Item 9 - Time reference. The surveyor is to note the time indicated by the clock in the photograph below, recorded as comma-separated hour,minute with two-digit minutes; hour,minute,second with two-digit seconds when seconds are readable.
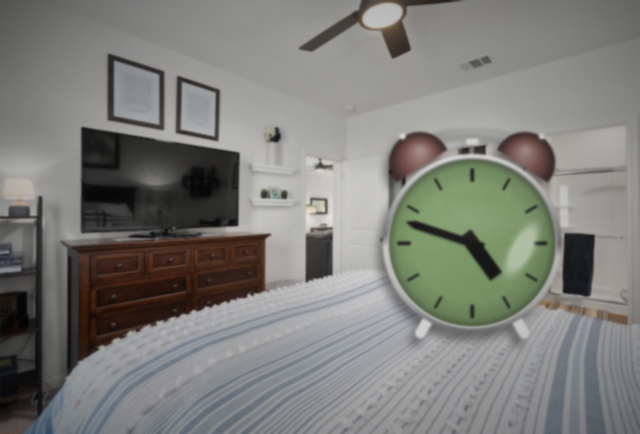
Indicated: 4,48
